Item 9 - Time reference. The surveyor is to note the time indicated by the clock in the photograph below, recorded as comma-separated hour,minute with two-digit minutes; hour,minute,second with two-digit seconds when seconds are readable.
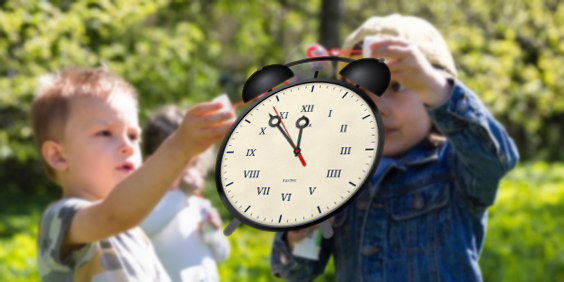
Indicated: 11,52,54
